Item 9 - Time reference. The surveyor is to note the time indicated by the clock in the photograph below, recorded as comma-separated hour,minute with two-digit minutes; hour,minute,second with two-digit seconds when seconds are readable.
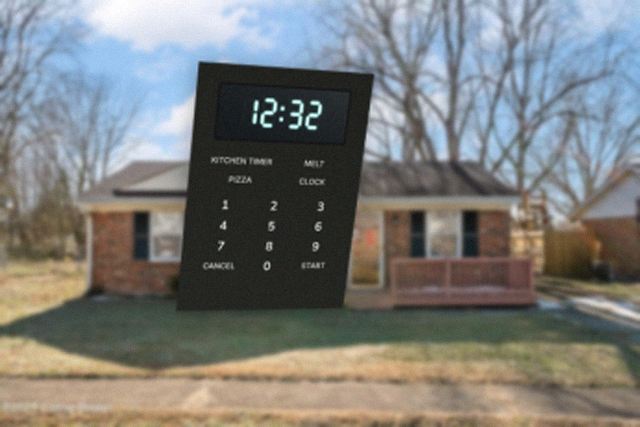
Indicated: 12,32
